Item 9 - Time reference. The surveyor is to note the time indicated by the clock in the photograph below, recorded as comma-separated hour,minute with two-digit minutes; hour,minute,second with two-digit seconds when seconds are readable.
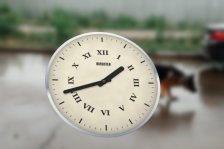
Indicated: 1,42
